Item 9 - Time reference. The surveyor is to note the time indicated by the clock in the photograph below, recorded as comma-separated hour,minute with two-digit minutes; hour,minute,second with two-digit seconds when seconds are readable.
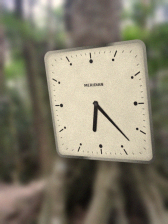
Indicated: 6,23
